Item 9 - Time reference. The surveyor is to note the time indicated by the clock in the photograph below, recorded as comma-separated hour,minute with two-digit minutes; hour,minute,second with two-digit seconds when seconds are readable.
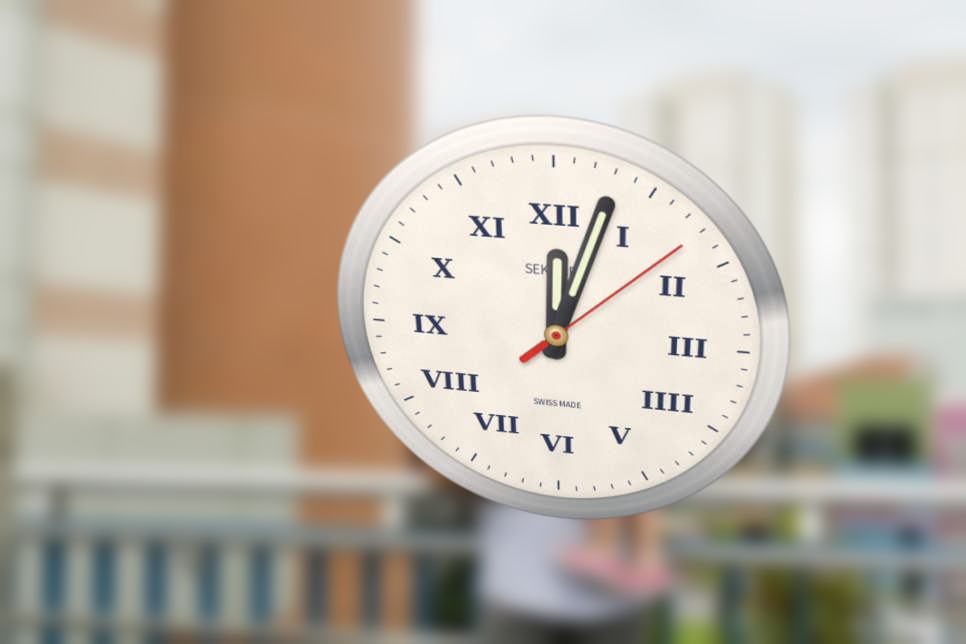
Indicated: 12,03,08
